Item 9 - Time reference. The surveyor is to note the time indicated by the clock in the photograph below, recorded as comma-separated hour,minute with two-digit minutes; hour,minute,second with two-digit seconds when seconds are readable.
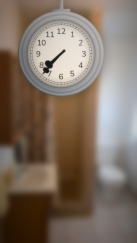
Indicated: 7,37
